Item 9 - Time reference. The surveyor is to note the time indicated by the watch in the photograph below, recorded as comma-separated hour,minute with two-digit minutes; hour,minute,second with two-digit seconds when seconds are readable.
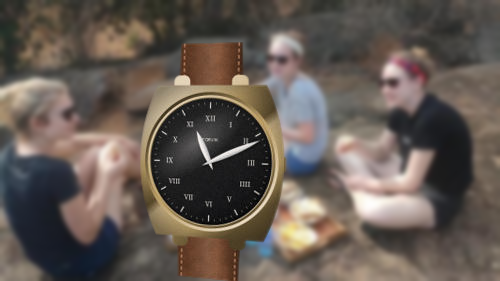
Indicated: 11,11
